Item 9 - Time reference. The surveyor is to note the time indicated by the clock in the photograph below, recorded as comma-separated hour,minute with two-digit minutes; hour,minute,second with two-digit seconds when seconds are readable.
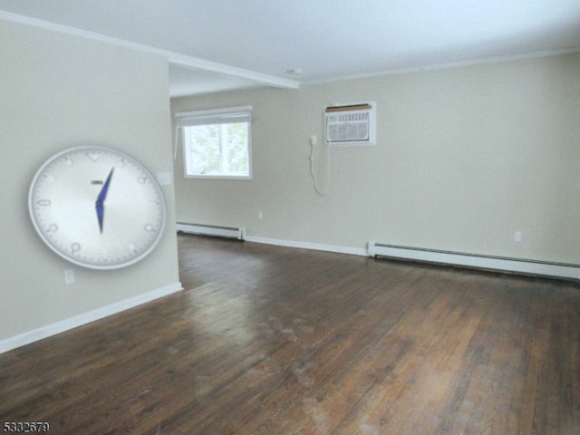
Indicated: 6,04
